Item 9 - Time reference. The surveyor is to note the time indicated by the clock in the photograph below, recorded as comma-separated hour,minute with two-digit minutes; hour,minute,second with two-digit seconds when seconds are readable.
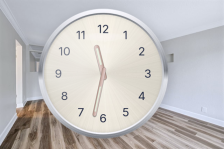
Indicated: 11,32
